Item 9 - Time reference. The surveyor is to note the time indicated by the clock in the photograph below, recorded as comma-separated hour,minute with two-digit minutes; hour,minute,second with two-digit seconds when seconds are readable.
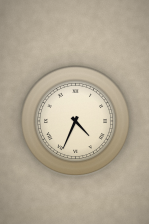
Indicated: 4,34
